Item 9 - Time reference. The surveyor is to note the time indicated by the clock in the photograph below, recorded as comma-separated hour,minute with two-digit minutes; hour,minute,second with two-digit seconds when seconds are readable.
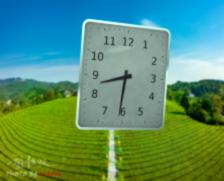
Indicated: 8,31
